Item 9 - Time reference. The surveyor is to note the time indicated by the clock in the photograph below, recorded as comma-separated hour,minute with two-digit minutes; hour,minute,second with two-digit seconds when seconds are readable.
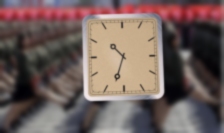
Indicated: 10,33
